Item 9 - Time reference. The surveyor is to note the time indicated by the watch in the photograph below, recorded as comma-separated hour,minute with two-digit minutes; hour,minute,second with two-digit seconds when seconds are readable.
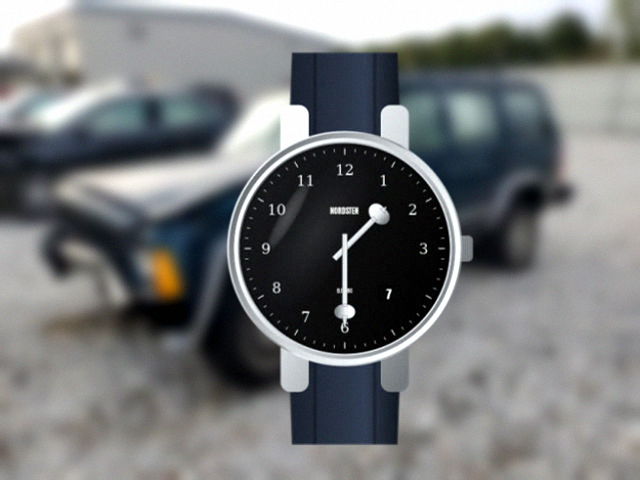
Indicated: 1,30
